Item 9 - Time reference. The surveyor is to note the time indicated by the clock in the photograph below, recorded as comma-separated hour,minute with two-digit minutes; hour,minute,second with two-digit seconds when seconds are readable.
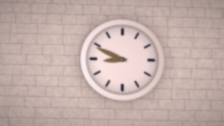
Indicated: 8,49
